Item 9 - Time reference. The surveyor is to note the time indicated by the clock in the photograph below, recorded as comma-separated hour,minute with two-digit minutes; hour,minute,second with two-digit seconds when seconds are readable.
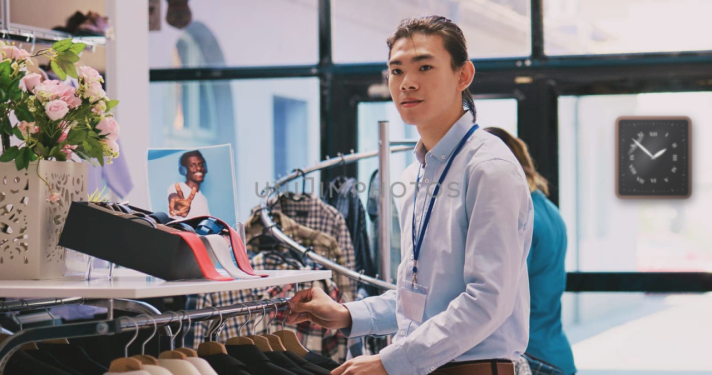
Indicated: 1,52
